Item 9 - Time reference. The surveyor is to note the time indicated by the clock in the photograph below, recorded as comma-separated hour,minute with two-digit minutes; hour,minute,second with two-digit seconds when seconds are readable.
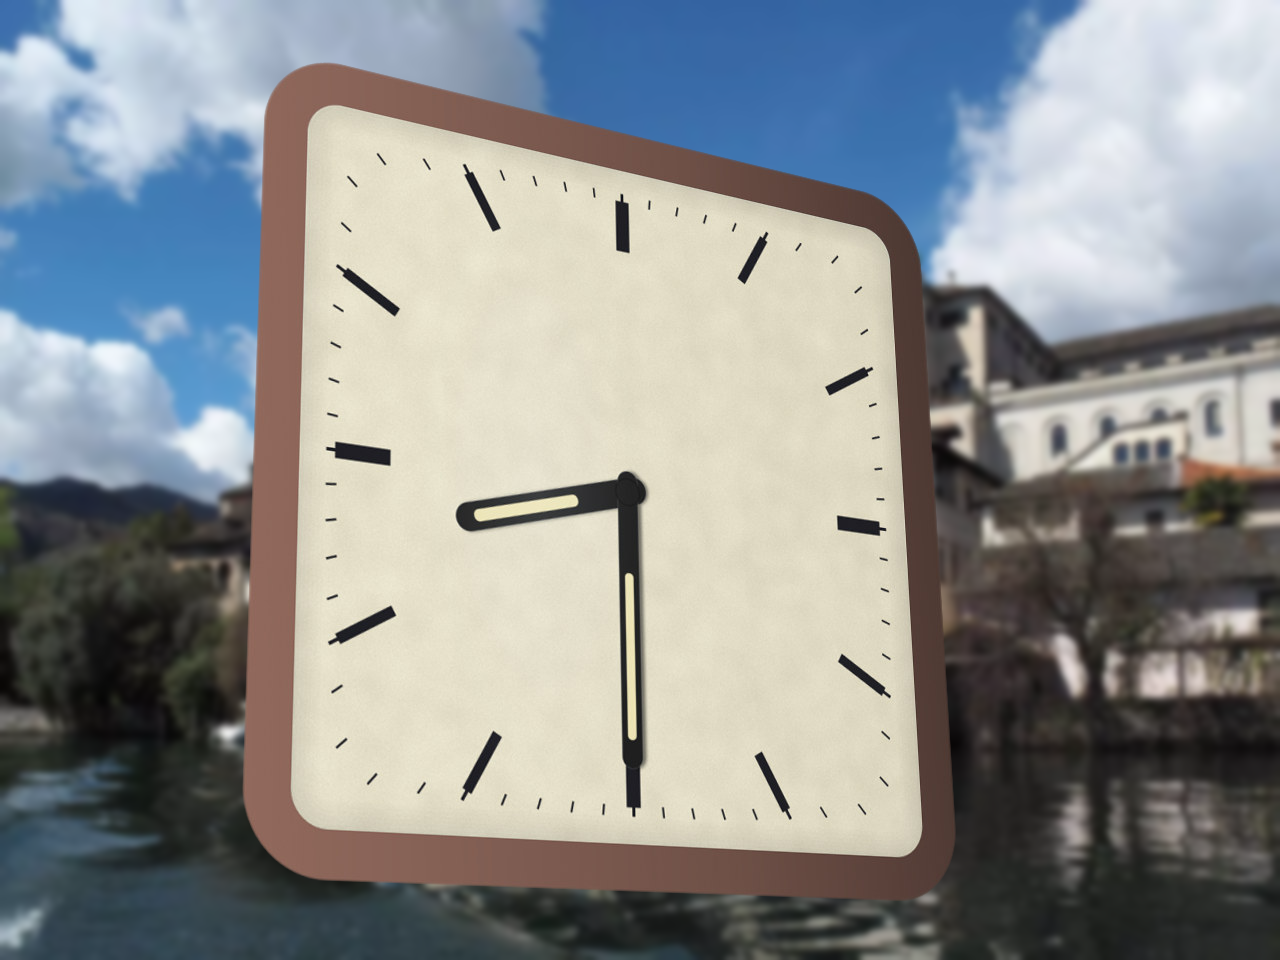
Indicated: 8,30
